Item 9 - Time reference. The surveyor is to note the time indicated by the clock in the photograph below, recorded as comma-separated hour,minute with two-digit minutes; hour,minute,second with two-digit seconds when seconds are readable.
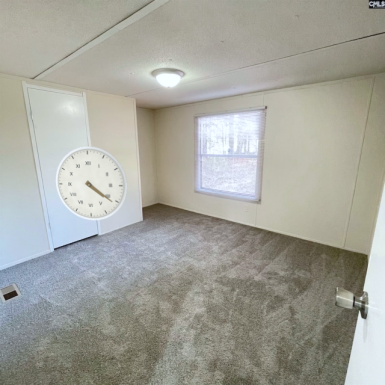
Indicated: 4,21
